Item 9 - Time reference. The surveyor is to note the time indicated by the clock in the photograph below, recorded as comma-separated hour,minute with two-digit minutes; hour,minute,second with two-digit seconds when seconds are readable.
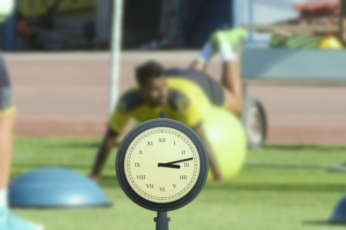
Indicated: 3,13
